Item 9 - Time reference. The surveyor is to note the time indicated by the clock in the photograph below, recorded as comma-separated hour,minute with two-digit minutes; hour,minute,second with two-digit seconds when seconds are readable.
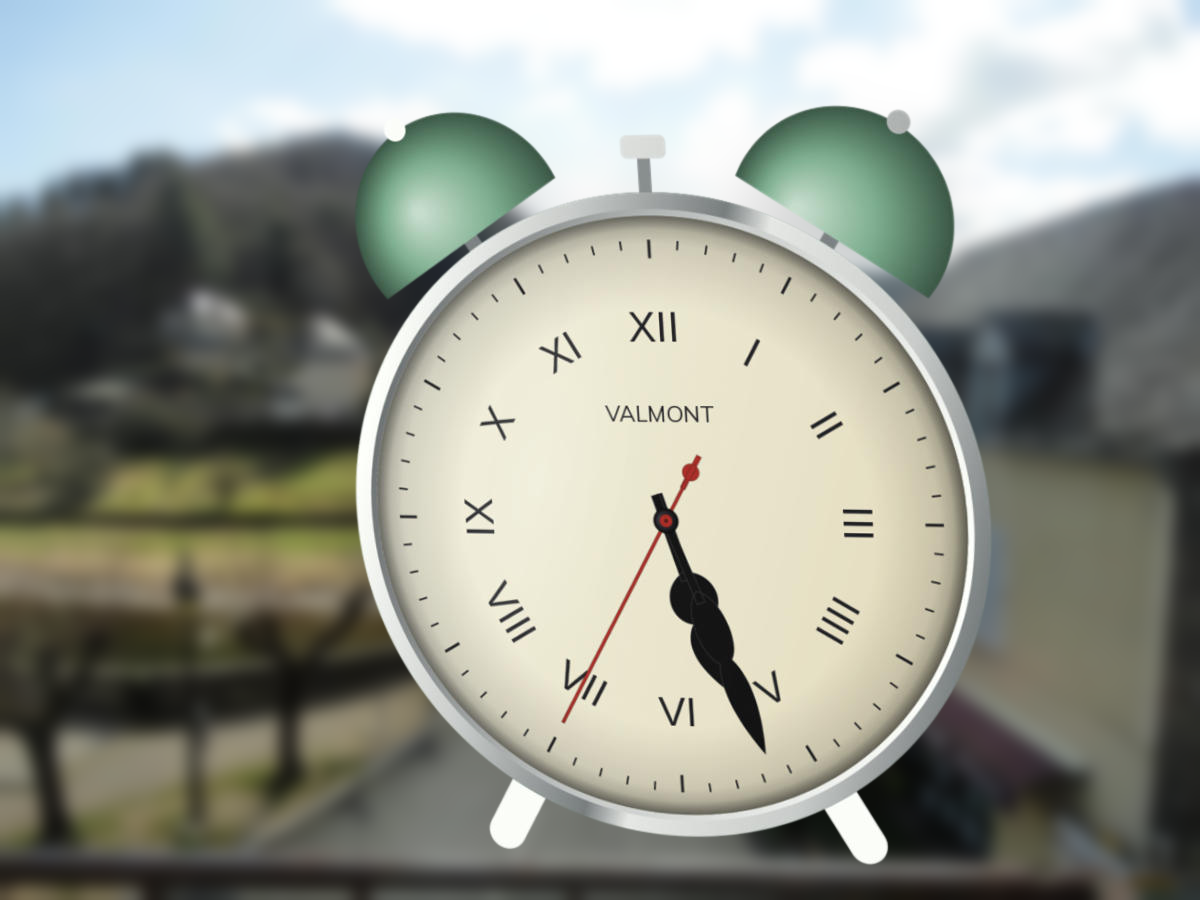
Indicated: 5,26,35
